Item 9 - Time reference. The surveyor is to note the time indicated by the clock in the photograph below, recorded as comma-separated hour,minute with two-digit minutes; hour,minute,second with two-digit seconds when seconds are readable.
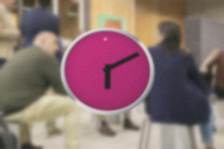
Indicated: 6,11
